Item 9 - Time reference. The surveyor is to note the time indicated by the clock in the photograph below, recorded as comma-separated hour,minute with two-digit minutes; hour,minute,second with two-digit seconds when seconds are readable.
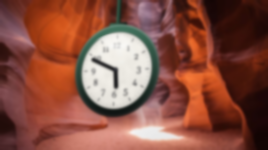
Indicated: 5,49
